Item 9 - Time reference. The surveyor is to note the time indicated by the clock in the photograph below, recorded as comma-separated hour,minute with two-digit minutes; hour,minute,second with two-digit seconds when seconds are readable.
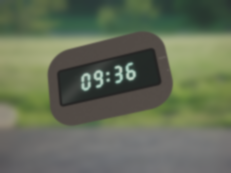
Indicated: 9,36
